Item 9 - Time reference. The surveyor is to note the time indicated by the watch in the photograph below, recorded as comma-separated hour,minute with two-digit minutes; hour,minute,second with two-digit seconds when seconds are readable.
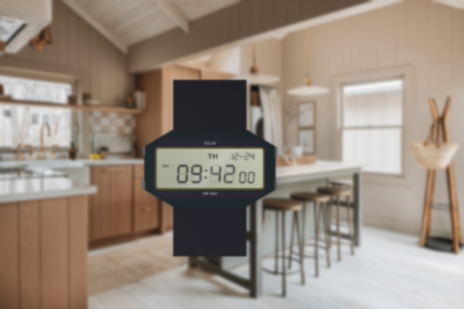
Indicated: 9,42,00
